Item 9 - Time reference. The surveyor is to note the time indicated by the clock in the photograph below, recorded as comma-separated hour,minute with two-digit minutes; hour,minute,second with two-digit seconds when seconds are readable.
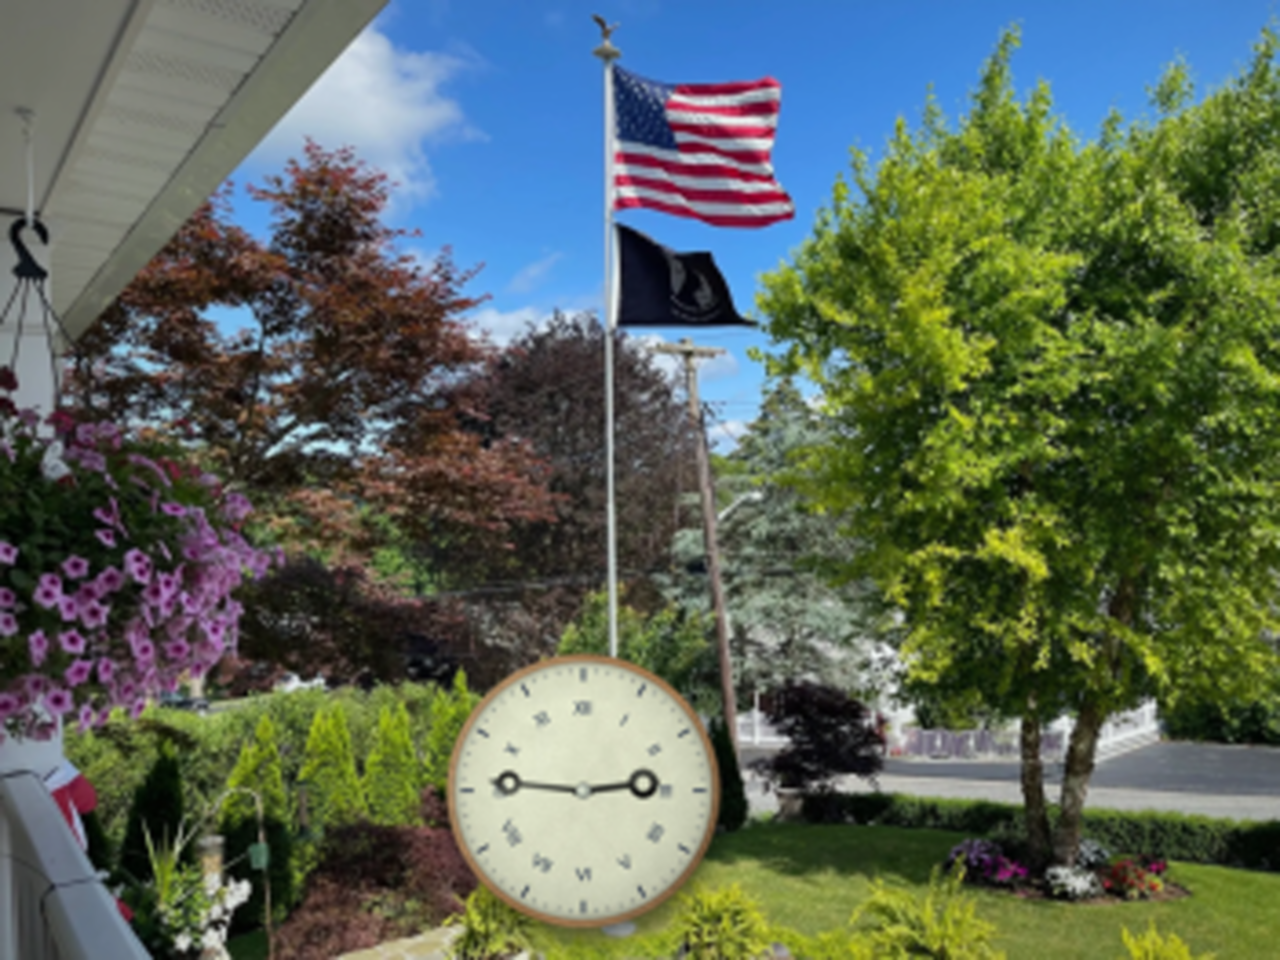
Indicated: 2,46
